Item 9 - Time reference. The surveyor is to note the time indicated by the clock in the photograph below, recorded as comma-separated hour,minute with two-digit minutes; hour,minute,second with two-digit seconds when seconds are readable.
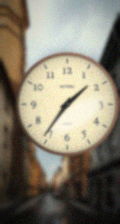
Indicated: 1,36
